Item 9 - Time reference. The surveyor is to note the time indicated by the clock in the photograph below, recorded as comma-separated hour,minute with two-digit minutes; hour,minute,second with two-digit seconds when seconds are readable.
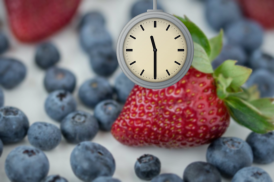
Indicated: 11,30
